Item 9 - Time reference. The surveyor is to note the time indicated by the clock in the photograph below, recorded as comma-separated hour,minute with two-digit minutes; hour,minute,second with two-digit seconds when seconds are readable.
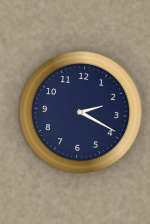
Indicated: 2,19
